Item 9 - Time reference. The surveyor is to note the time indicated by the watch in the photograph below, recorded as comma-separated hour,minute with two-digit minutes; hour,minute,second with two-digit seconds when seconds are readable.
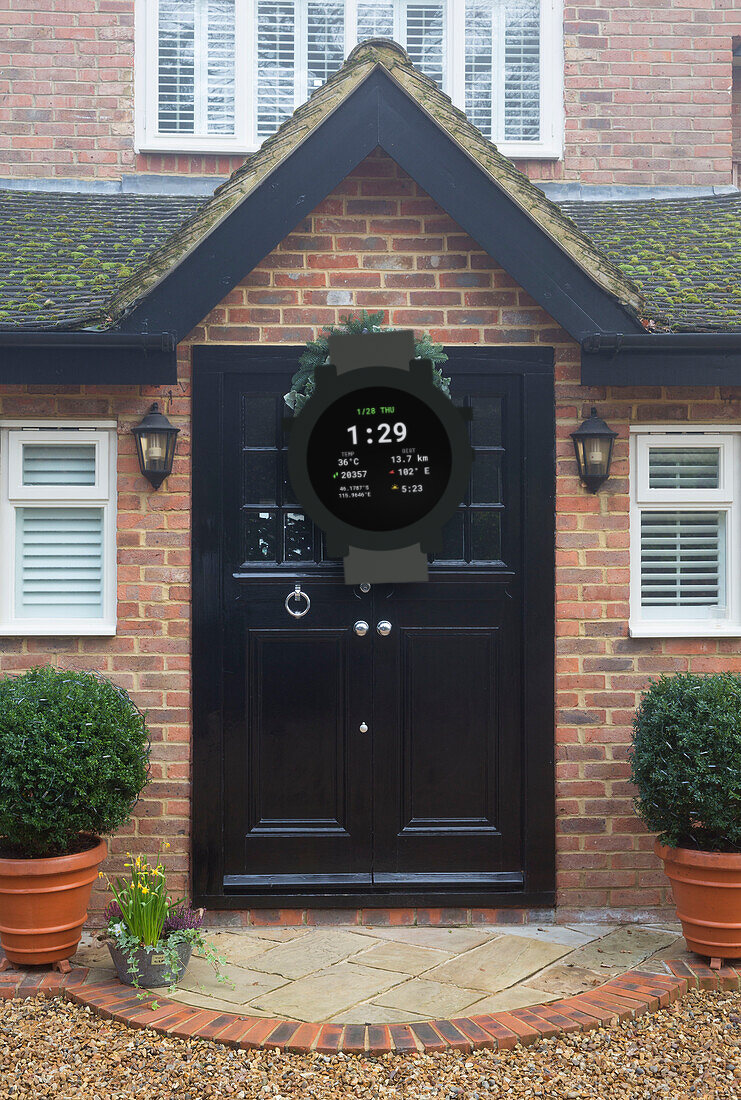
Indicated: 1,29
